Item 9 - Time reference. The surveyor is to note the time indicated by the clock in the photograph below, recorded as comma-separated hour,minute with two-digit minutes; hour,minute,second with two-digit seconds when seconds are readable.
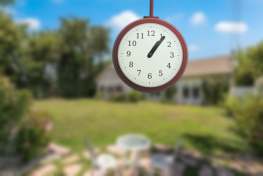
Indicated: 1,06
